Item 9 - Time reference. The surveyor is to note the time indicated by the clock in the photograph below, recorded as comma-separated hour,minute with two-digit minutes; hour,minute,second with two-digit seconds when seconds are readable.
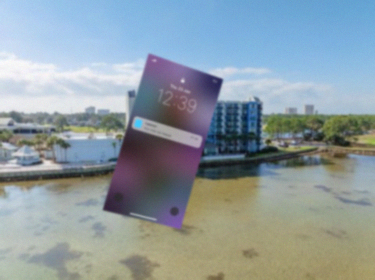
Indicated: 12,39
